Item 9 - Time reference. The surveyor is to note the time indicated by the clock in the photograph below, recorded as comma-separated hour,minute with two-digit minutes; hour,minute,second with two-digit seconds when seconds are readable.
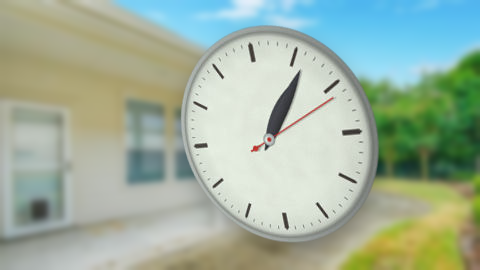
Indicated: 1,06,11
